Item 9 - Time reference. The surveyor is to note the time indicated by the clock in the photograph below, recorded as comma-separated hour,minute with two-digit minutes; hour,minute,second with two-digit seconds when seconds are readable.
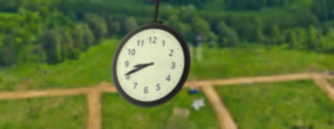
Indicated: 8,41
